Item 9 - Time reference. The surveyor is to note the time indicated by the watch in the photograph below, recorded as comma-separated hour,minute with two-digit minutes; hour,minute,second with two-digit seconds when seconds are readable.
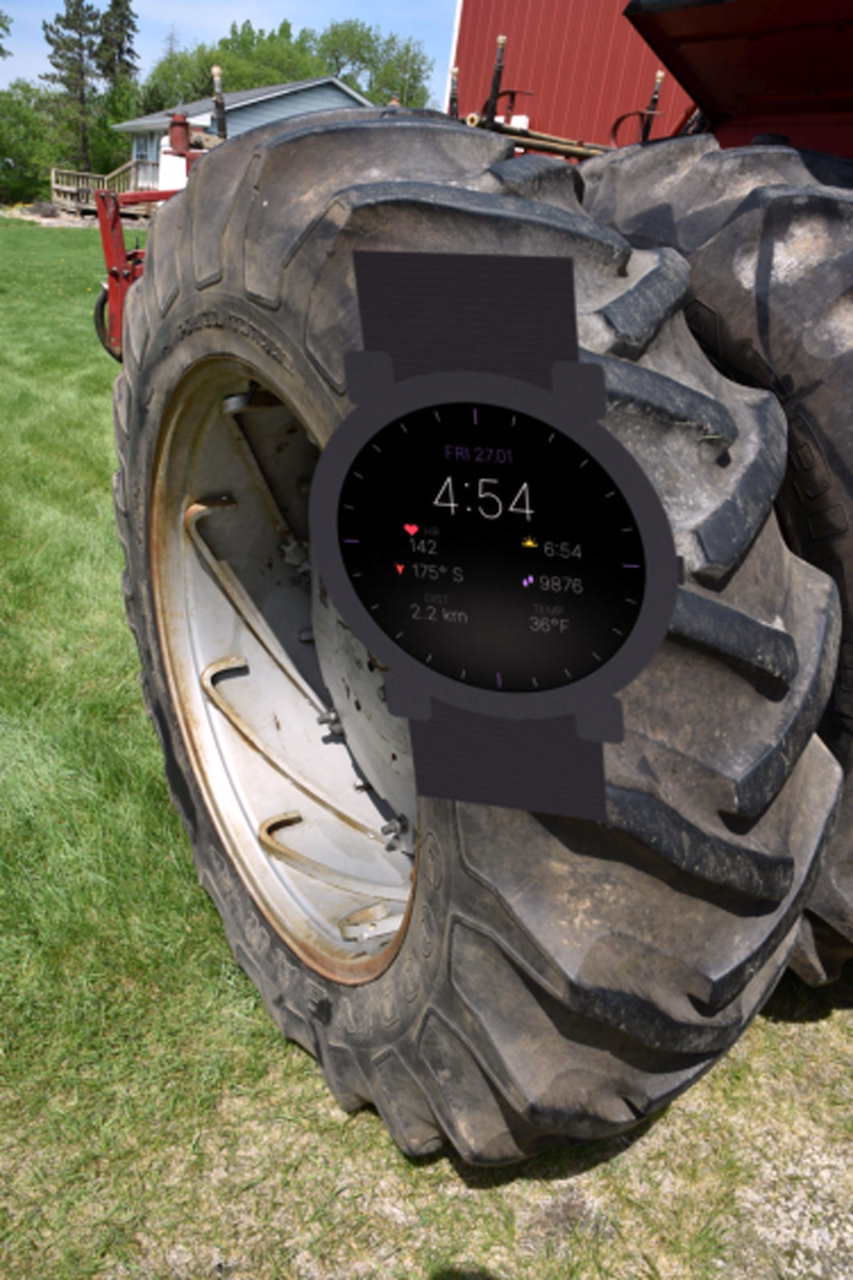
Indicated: 4,54
